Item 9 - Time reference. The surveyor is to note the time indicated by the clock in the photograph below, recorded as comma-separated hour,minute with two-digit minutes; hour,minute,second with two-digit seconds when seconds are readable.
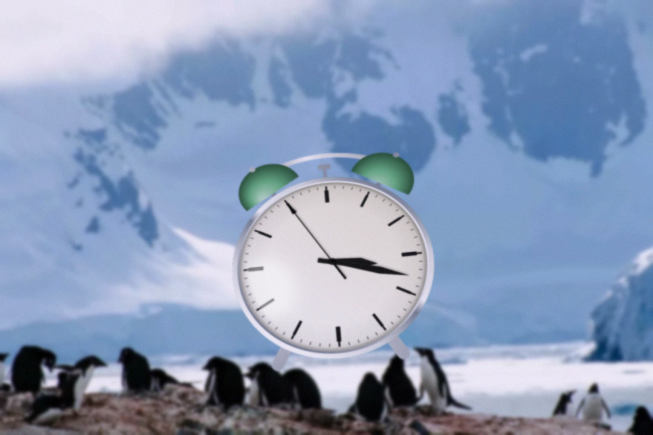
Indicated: 3,17,55
